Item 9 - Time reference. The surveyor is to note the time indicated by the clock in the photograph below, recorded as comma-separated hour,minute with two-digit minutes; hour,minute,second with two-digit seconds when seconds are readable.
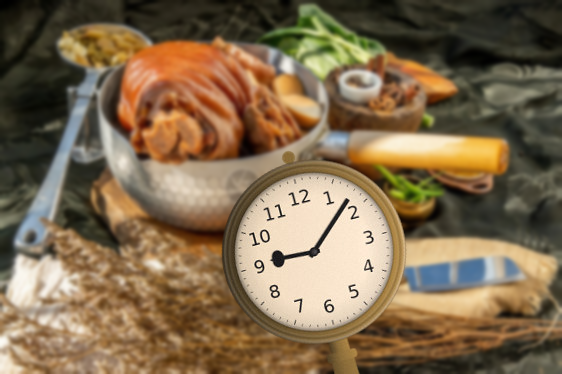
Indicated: 9,08
